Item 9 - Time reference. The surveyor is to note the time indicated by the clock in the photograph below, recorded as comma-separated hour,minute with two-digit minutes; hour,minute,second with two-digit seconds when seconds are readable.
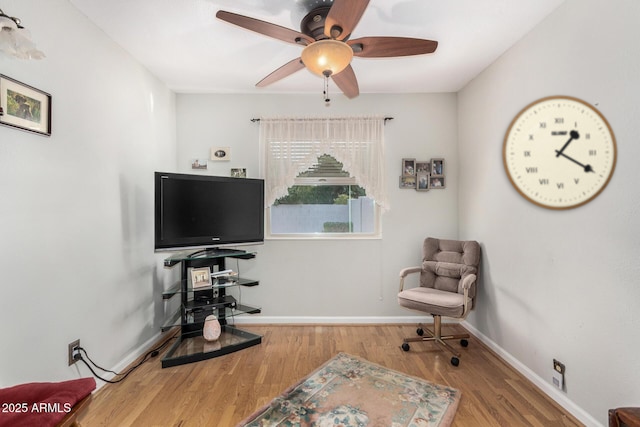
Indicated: 1,20
